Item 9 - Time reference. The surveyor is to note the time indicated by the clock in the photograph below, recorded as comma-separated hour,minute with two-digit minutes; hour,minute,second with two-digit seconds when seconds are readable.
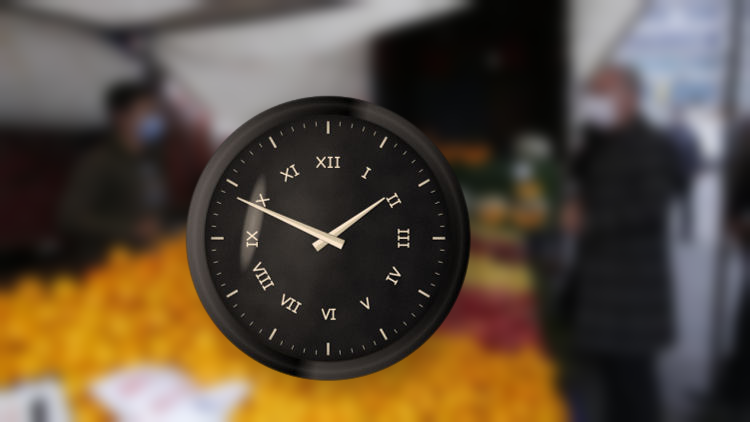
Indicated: 1,49
